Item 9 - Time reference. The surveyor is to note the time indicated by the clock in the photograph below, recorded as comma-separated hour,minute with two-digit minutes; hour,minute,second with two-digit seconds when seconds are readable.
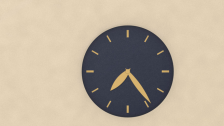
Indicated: 7,24
